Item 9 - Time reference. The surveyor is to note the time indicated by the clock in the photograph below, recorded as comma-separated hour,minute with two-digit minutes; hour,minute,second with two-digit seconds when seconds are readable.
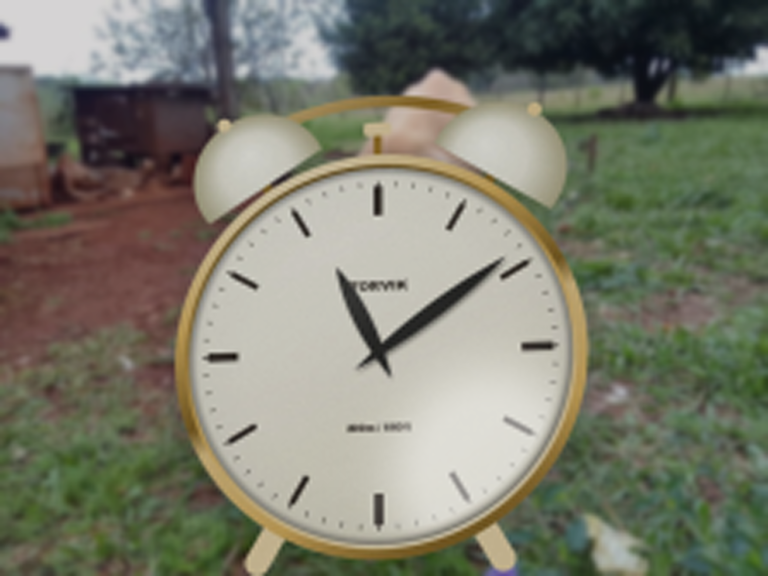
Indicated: 11,09
